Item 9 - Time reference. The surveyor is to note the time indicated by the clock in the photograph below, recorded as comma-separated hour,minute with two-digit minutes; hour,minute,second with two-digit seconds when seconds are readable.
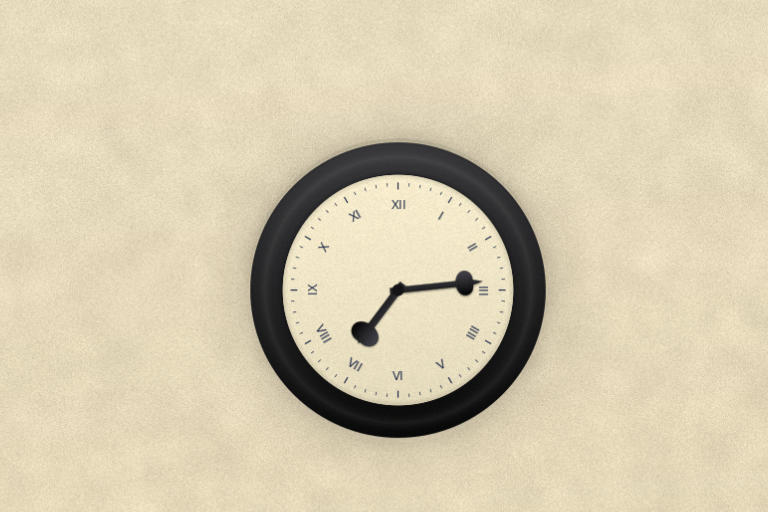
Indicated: 7,14
